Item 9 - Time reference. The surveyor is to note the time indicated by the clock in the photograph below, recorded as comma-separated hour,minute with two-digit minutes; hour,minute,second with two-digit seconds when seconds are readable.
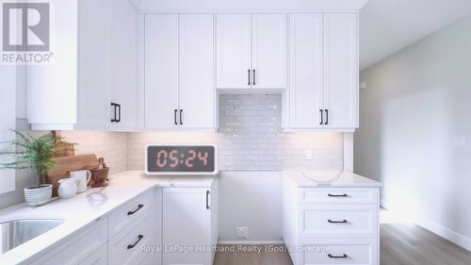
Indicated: 5,24
